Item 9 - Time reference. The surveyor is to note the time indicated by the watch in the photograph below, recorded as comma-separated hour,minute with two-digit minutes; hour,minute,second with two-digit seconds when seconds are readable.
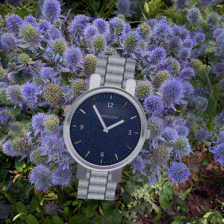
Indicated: 1,54
